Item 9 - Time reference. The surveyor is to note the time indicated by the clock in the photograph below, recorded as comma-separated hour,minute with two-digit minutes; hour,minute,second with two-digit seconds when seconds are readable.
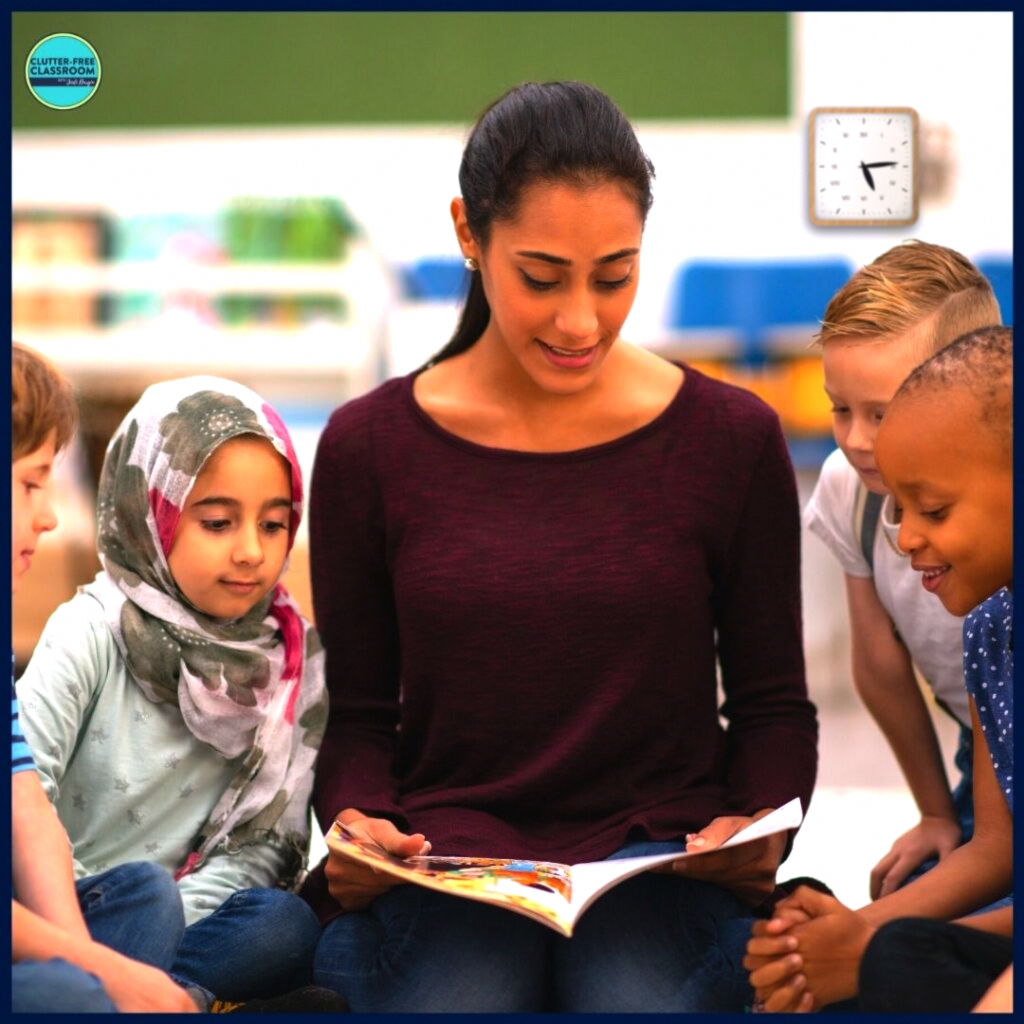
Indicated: 5,14
